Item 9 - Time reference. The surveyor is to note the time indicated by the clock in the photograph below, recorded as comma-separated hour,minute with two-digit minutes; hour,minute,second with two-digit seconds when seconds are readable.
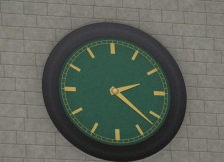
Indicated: 2,22
